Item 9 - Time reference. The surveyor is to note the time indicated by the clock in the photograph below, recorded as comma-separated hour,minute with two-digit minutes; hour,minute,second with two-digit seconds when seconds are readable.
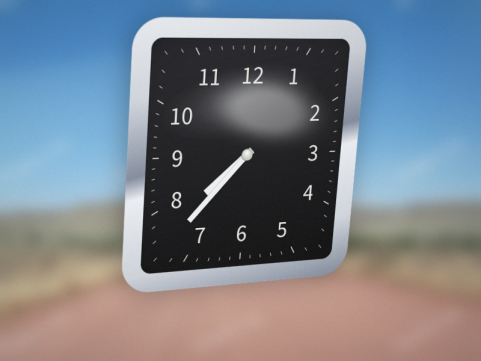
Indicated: 7,37
